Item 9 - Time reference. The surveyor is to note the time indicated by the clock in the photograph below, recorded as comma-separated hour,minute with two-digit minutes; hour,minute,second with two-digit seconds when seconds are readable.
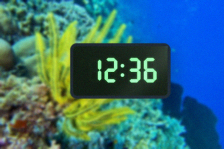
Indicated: 12,36
